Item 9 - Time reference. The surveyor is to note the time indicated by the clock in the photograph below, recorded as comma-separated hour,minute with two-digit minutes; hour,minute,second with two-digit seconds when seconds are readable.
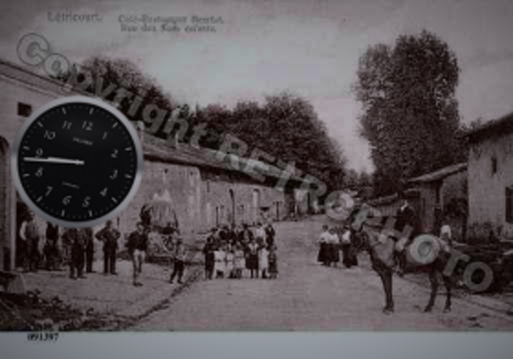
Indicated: 8,43
